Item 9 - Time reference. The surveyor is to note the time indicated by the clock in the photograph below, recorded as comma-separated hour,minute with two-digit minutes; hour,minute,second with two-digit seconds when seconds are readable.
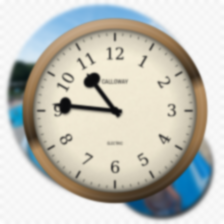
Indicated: 10,46
